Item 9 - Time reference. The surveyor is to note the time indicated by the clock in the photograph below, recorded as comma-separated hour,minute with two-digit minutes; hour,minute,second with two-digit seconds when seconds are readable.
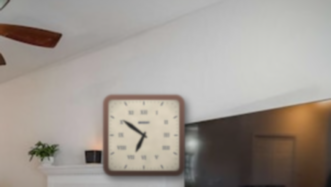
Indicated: 6,51
